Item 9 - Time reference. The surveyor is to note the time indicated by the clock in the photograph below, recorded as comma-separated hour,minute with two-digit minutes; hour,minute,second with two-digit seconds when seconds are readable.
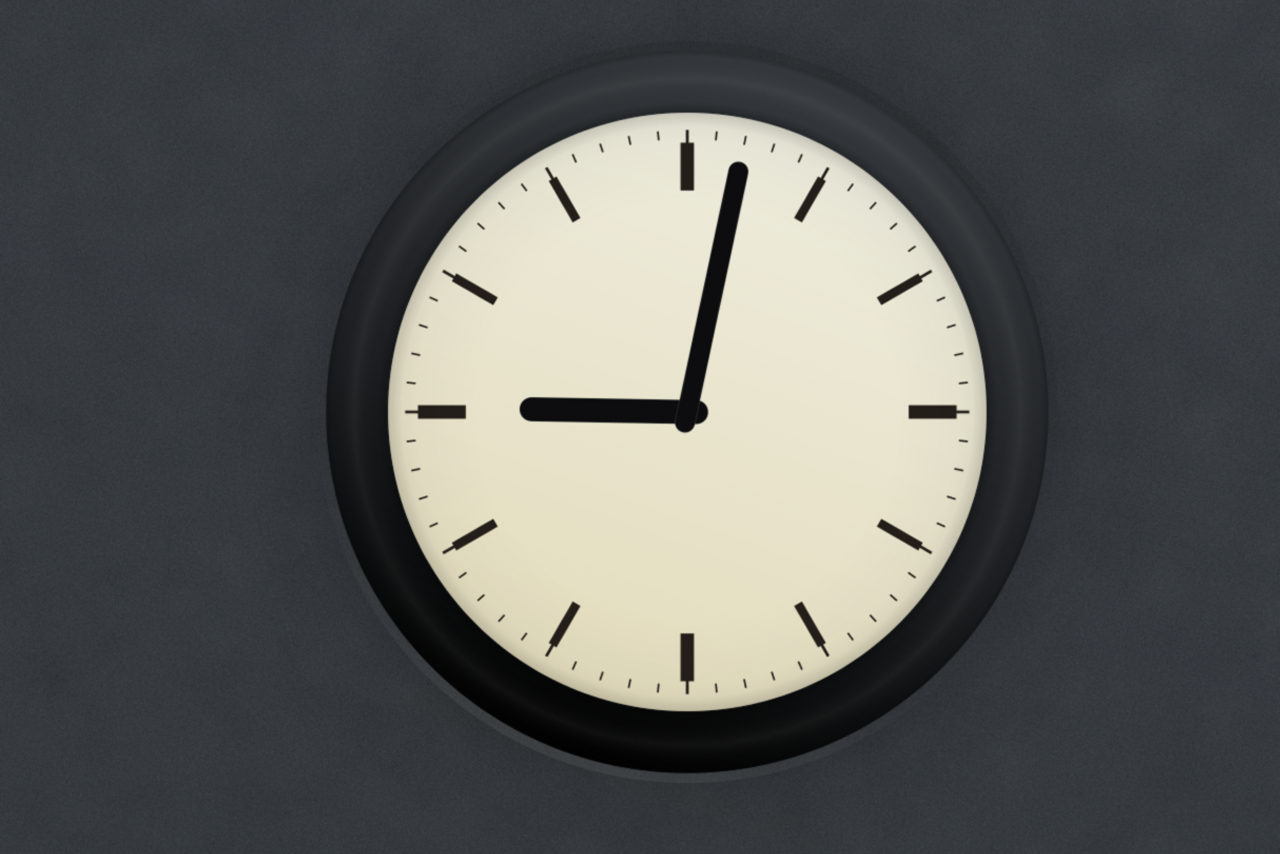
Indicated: 9,02
